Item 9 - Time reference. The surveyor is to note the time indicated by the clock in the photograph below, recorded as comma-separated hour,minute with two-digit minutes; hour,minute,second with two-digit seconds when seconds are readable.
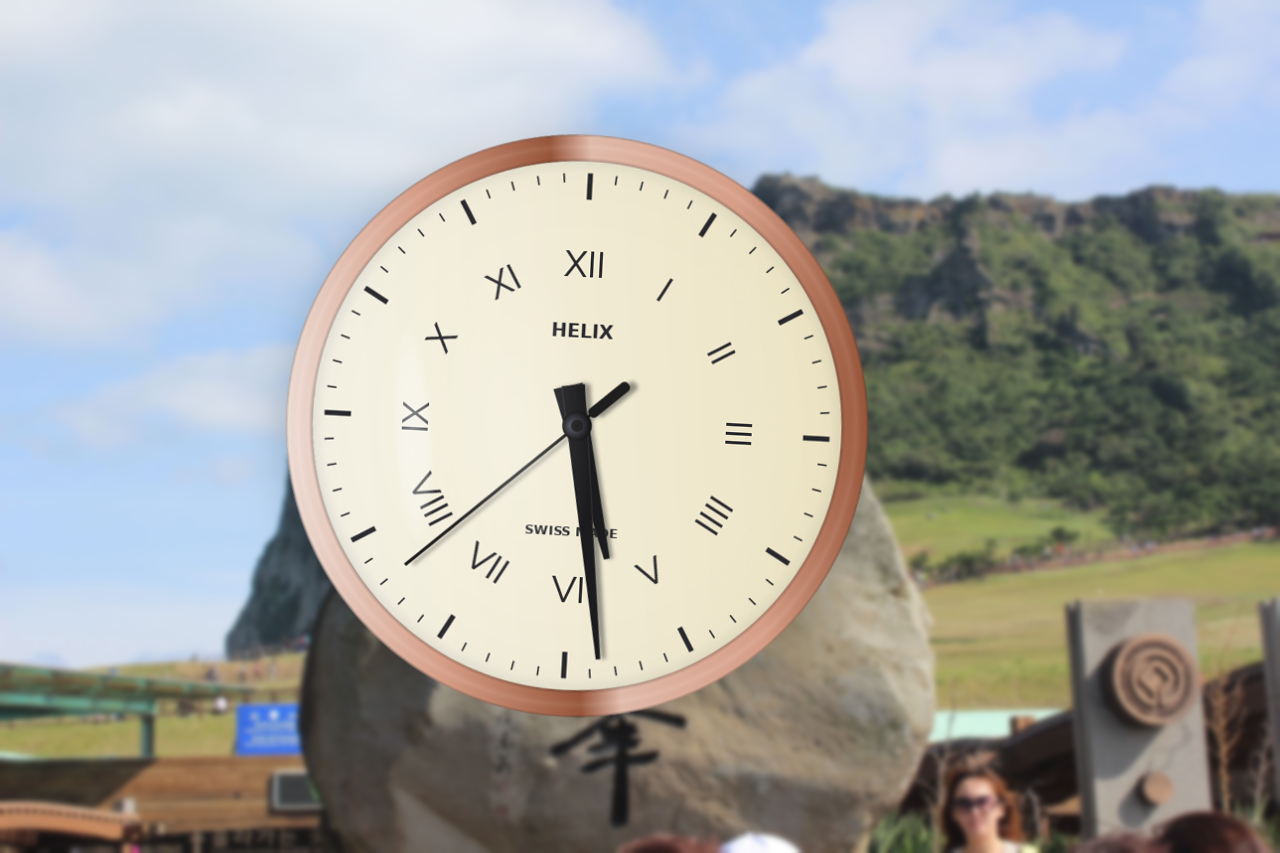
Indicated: 5,28,38
